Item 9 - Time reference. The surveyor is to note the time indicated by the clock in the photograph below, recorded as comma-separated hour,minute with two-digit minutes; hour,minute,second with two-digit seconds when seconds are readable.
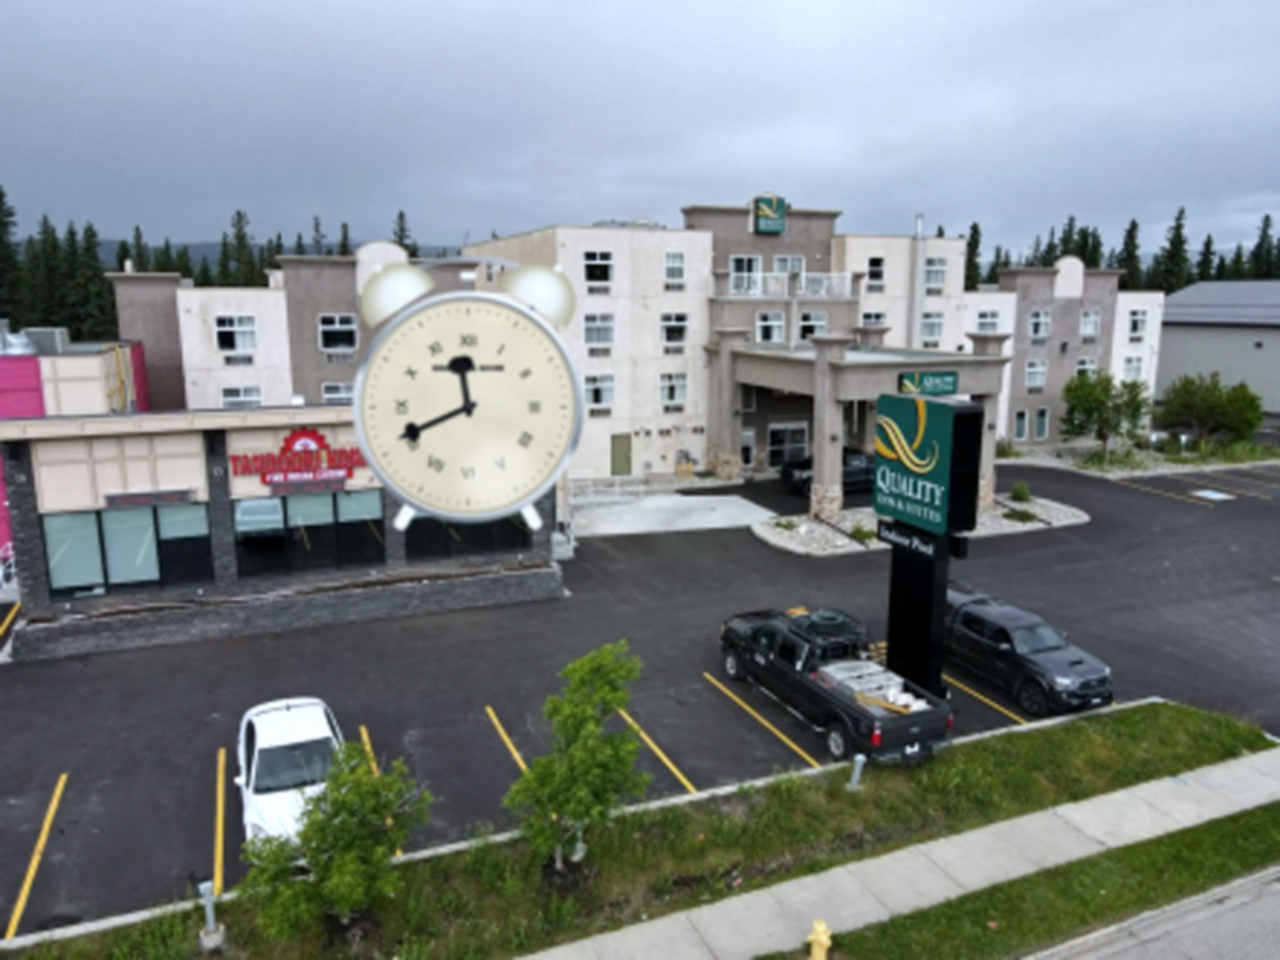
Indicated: 11,41
